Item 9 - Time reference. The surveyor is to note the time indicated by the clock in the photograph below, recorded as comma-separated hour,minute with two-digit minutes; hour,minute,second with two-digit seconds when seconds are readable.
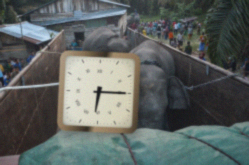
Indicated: 6,15
